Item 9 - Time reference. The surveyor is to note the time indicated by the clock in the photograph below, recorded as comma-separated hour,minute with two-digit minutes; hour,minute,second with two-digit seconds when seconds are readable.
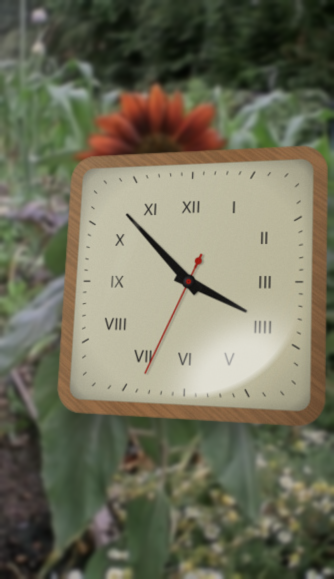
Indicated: 3,52,34
